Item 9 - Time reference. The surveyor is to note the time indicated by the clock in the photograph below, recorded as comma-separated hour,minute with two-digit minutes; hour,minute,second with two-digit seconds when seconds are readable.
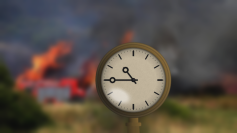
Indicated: 10,45
